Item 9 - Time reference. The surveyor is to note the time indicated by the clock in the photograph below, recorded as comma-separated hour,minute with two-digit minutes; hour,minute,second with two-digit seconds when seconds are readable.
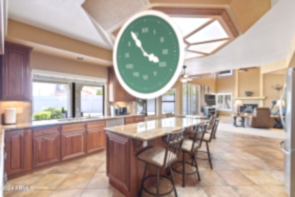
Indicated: 3,54
